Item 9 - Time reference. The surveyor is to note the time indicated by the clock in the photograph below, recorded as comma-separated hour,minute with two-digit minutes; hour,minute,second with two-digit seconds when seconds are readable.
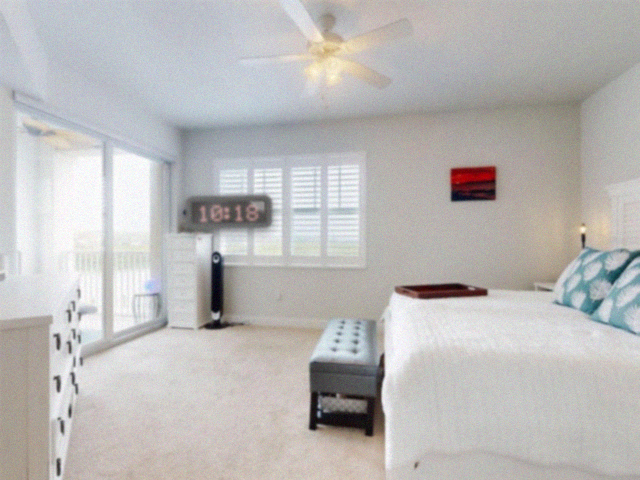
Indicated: 10,18
